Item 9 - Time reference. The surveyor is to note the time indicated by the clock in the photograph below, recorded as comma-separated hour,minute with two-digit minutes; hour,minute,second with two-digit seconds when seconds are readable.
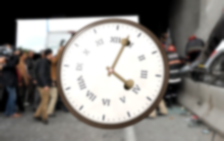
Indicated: 4,03
